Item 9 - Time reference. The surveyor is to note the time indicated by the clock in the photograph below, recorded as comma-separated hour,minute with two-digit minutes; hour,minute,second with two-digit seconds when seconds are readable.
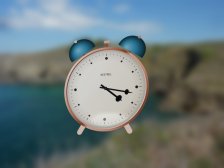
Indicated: 4,17
